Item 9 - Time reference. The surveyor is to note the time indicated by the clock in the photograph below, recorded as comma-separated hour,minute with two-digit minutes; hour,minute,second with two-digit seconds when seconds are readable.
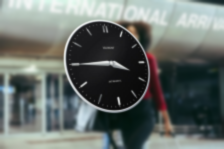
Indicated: 3,45
